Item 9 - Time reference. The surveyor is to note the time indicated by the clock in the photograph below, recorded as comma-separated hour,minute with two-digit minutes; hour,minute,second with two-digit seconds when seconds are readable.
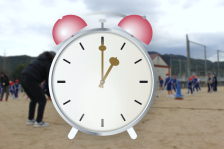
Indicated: 1,00
